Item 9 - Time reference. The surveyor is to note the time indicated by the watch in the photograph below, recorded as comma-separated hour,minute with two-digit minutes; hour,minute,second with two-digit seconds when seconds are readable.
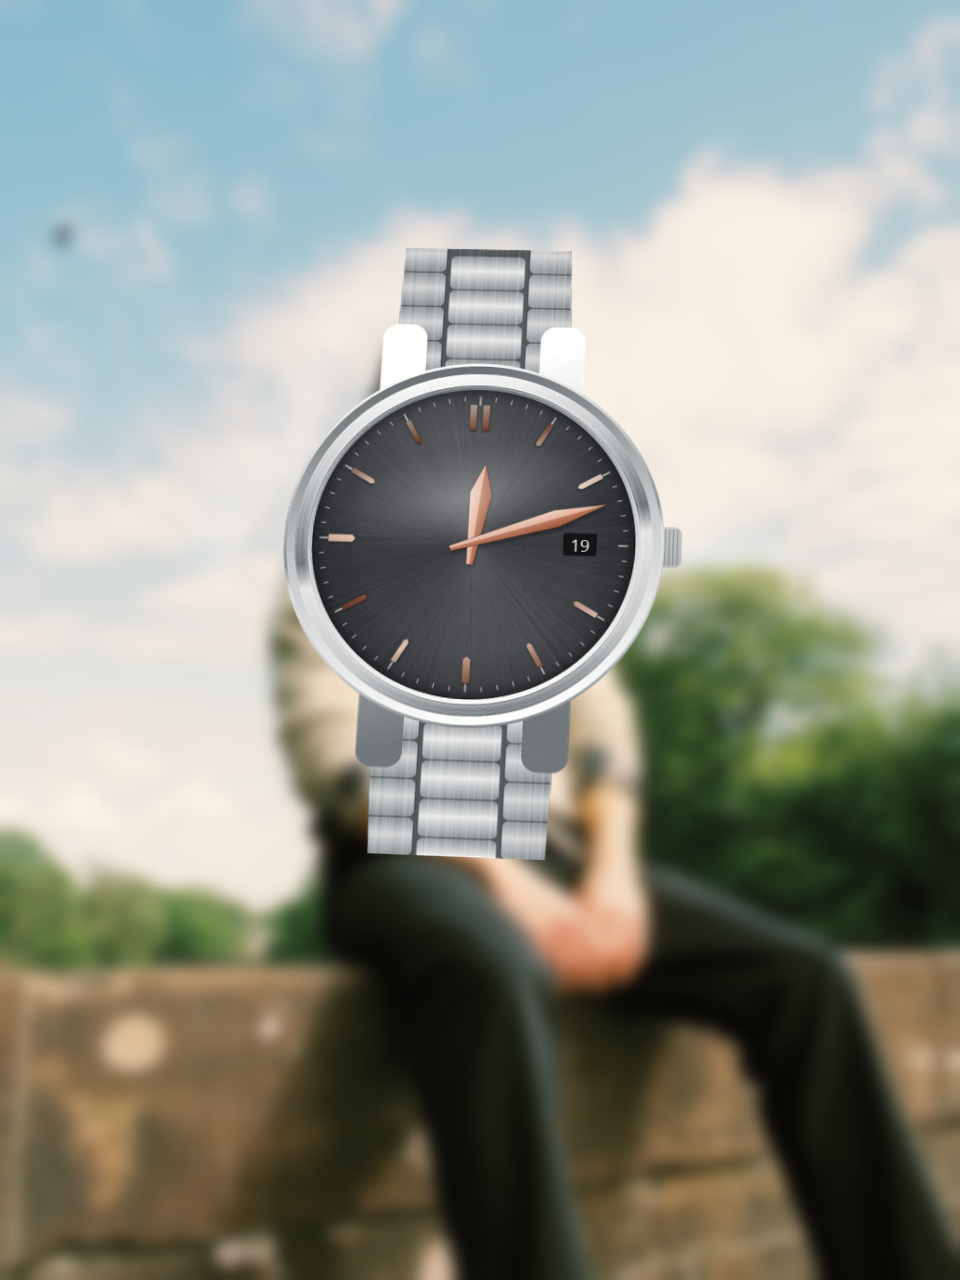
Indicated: 12,12
